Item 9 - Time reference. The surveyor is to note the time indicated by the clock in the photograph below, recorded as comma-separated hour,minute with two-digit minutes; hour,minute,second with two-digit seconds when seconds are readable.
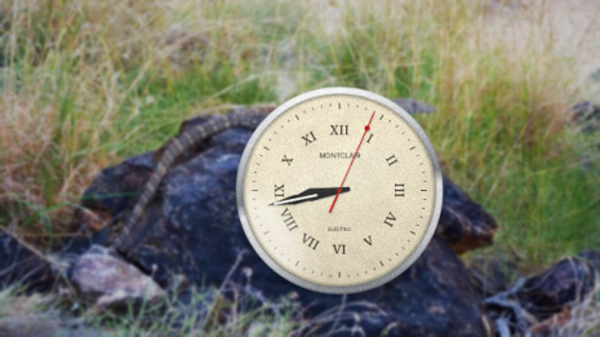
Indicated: 8,43,04
